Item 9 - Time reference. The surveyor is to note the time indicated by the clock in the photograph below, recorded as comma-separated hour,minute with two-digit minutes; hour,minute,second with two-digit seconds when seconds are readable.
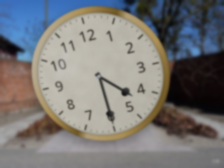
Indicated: 4,30
